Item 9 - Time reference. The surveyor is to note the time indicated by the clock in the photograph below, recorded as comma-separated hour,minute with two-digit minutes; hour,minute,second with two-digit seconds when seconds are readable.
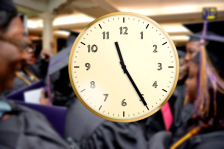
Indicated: 11,25
